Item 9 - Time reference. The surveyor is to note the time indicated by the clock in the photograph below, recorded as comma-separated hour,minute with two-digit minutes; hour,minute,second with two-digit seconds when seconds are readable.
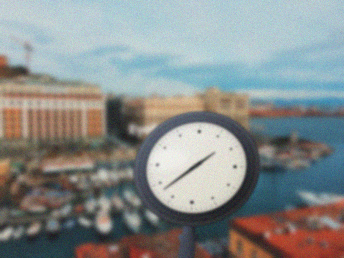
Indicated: 1,38
